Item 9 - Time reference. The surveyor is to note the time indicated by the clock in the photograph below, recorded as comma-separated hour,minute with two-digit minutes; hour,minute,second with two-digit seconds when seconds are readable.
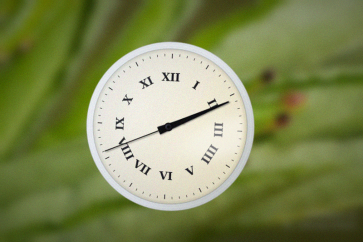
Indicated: 2,10,41
